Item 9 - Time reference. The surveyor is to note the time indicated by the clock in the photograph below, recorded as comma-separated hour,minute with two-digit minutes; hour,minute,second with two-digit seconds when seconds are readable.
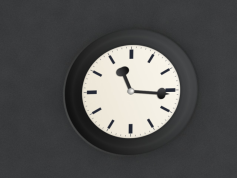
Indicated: 11,16
